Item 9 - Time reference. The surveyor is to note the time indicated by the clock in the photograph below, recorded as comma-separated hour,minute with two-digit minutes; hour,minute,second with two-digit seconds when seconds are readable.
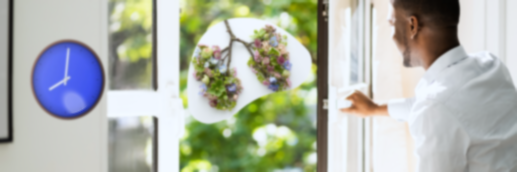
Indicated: 8,01
